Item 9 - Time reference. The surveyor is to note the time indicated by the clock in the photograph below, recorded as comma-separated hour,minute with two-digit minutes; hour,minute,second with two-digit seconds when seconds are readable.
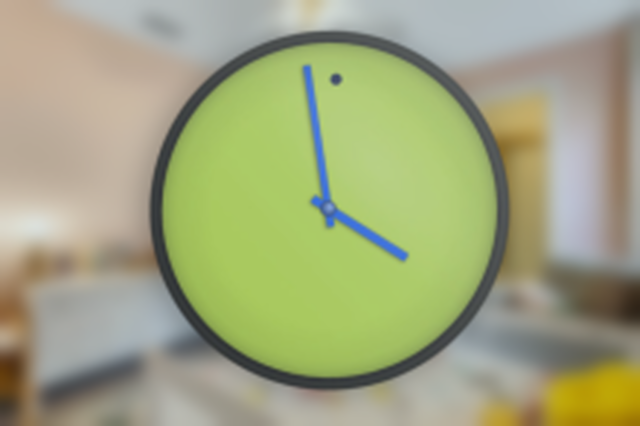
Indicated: 3,58
